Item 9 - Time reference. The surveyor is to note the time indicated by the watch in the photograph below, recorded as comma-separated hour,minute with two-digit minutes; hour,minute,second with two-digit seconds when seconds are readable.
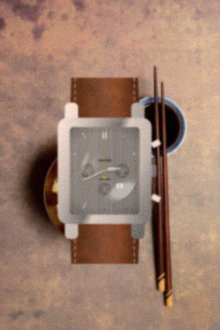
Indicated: 2,41
